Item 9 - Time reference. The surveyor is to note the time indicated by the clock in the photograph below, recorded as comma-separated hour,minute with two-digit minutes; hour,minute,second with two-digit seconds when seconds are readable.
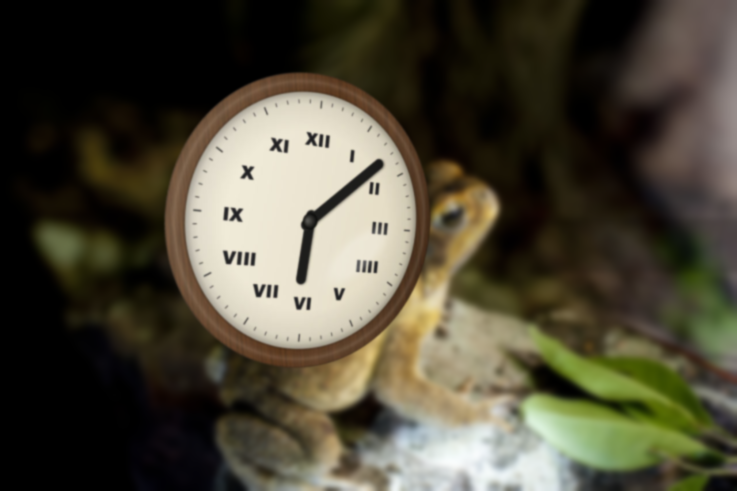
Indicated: 6,08
